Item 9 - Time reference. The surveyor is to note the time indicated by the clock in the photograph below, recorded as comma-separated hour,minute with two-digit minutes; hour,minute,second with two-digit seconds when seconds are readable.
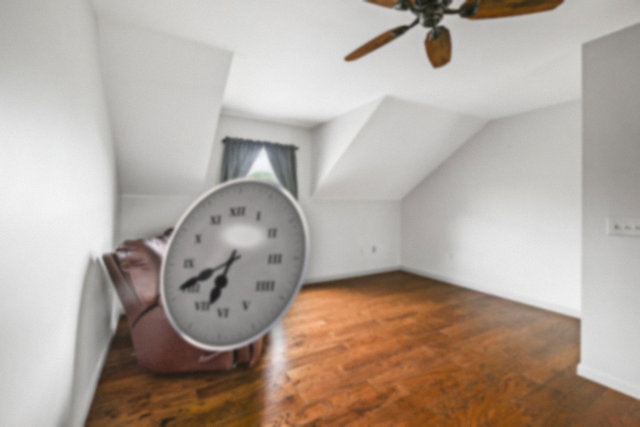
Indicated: 6,41
